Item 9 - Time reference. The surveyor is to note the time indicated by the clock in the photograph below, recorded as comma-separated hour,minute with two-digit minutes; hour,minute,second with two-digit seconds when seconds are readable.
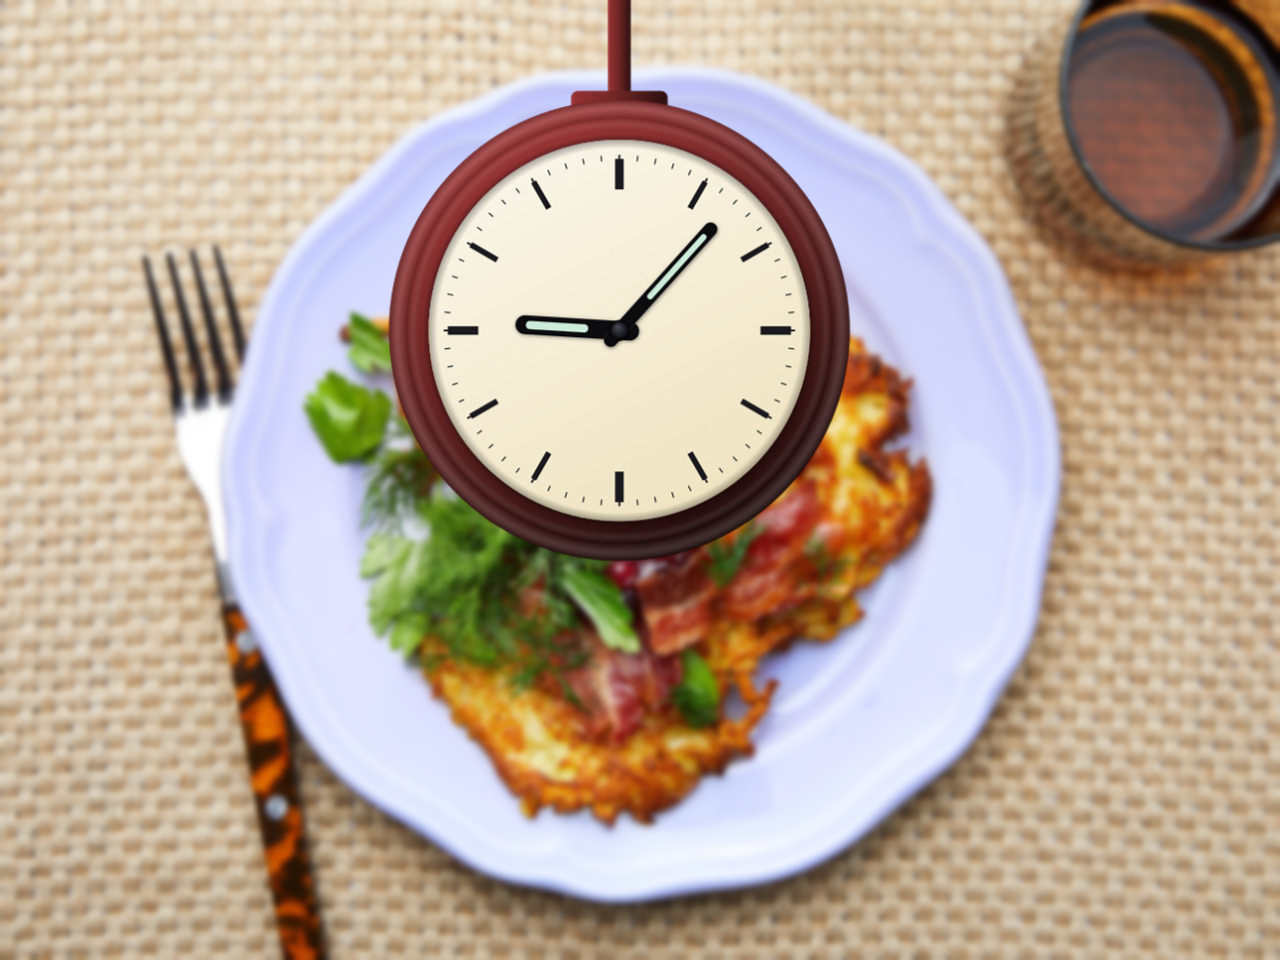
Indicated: 9,07
